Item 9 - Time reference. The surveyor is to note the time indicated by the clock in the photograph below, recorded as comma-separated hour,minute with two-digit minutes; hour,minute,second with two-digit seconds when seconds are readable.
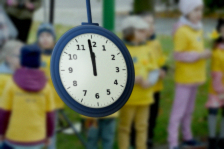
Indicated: 11,59
